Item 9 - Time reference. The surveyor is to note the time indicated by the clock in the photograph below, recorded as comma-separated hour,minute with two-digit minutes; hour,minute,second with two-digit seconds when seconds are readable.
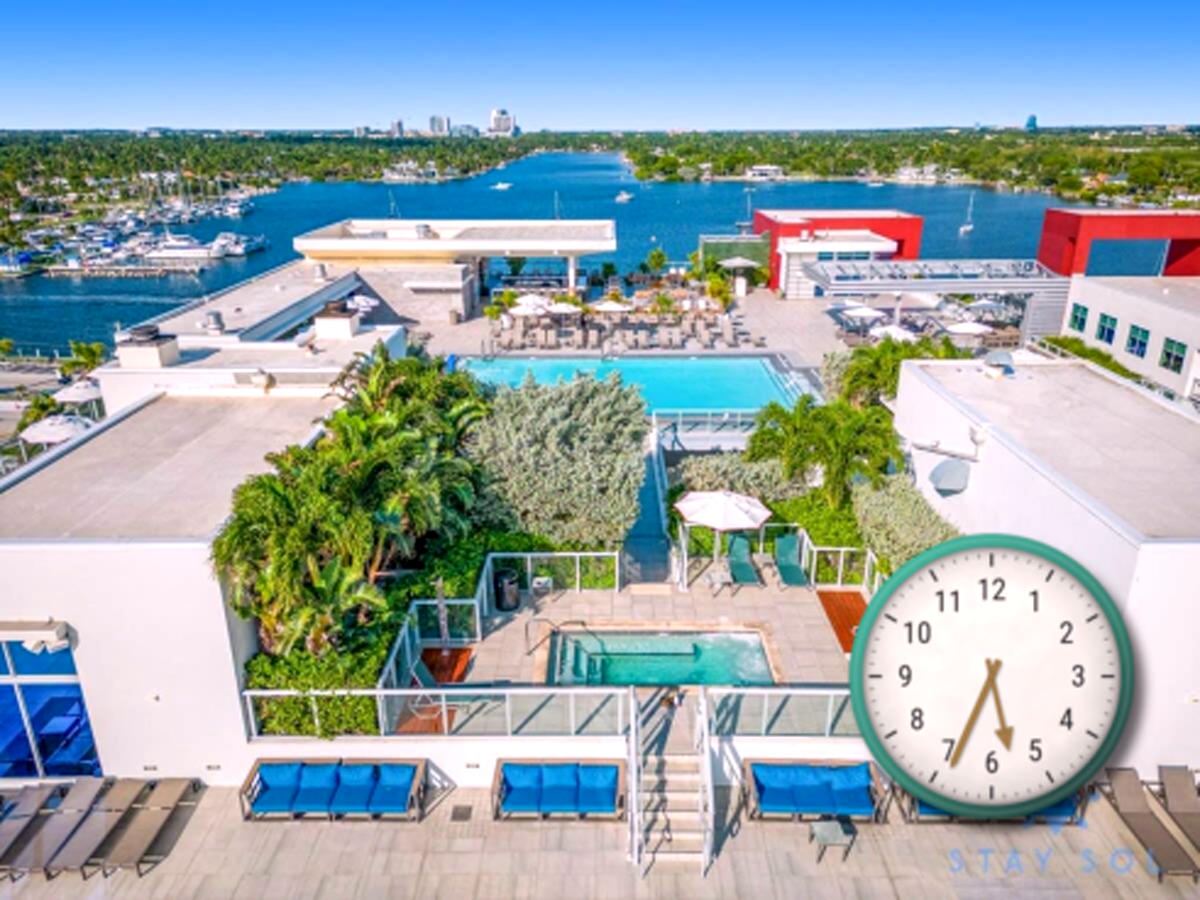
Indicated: 5,34
